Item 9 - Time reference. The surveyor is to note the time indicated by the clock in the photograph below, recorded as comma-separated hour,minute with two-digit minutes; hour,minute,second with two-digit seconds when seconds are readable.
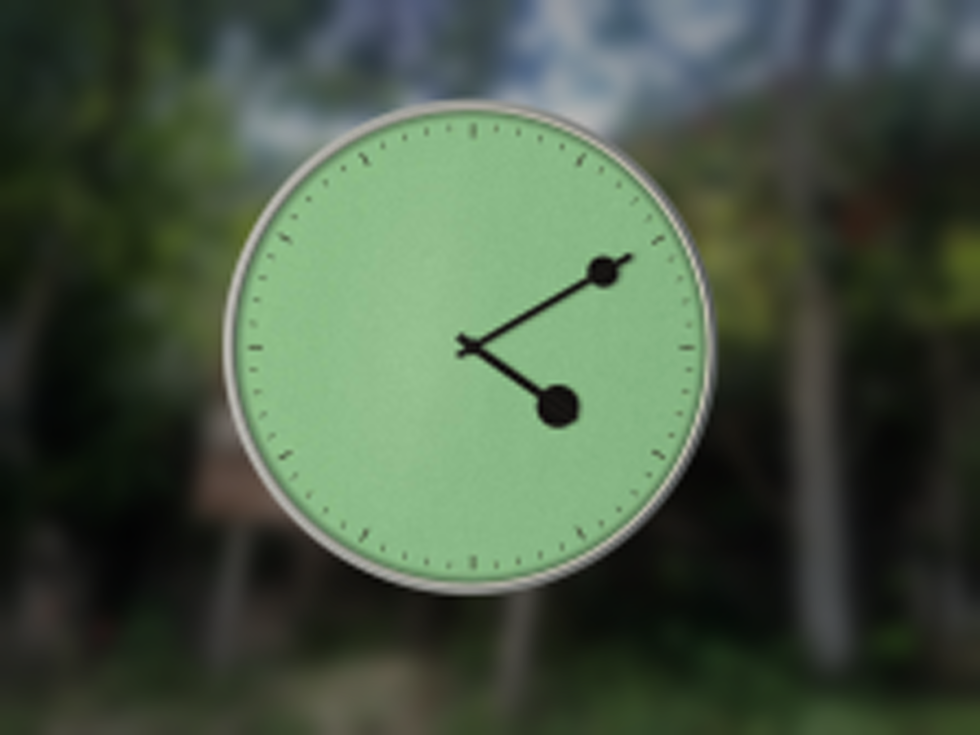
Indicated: 4,10
